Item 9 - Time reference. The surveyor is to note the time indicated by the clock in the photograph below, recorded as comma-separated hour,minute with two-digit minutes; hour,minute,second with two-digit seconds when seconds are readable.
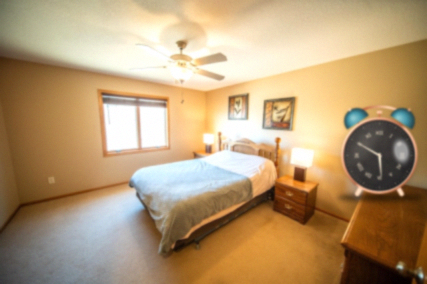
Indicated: 5,50
